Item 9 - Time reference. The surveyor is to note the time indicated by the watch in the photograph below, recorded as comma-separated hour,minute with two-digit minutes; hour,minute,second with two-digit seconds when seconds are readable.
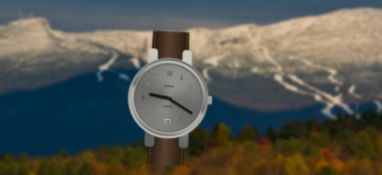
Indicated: 9,20
